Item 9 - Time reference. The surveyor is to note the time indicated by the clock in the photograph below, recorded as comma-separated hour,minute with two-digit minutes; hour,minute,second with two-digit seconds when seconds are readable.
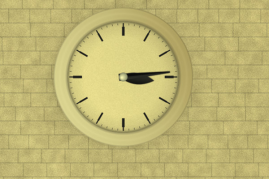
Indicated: 3,14
